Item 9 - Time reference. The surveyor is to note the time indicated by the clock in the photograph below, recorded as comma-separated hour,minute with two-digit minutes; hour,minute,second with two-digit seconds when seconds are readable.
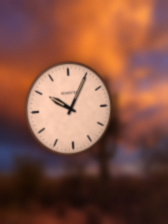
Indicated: 10,05
